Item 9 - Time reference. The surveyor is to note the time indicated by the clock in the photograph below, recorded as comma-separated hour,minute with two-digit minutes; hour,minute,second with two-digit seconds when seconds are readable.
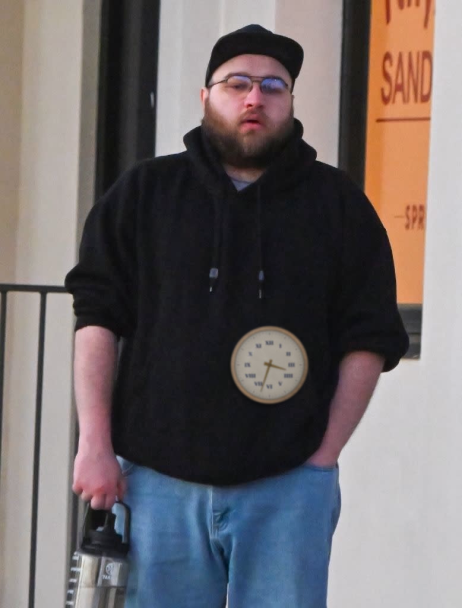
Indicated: 3,33
